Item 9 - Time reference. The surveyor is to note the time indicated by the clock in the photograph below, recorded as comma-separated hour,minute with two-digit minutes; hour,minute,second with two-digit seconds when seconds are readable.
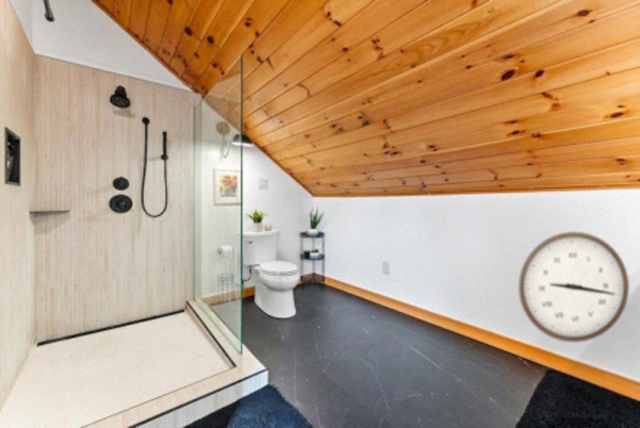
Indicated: 9,17
